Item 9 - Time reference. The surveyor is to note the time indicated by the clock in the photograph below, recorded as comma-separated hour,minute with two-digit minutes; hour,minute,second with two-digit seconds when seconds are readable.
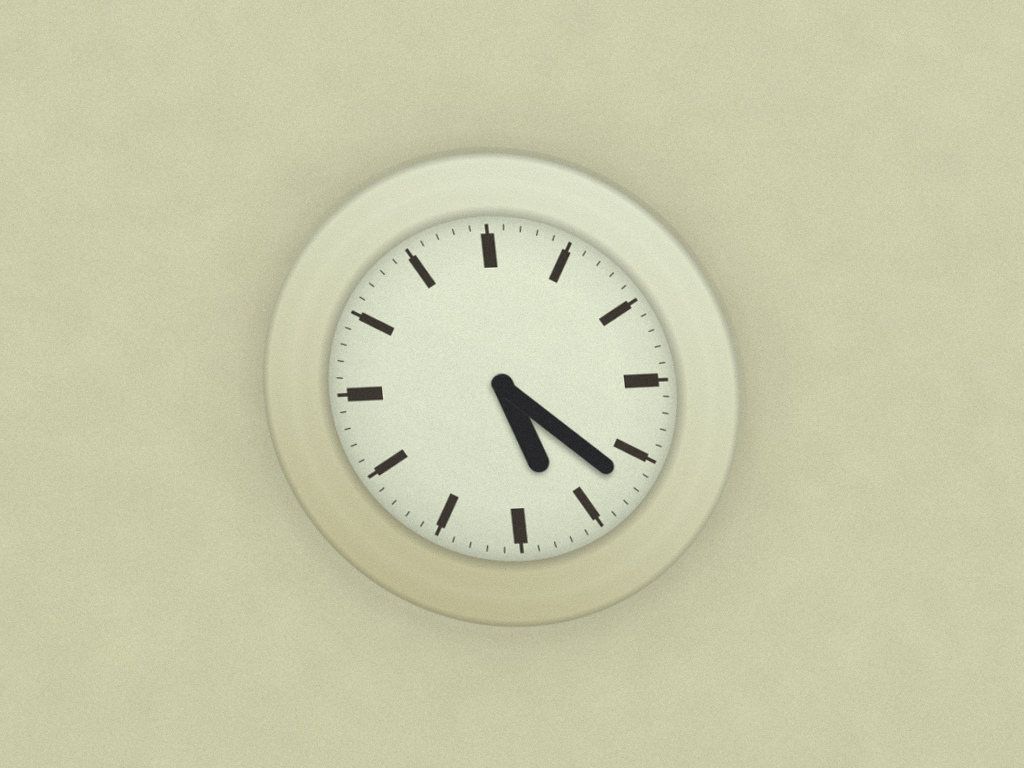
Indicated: 5,22
